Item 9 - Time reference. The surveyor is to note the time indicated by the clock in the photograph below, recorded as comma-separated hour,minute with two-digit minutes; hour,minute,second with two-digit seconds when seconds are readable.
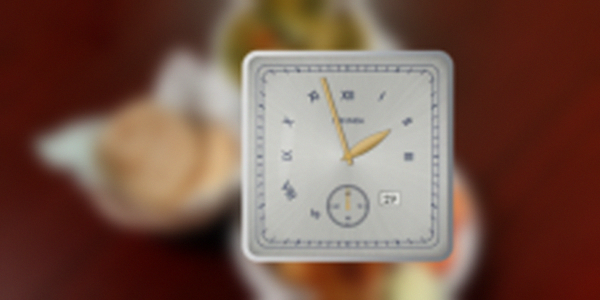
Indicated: 1,57
